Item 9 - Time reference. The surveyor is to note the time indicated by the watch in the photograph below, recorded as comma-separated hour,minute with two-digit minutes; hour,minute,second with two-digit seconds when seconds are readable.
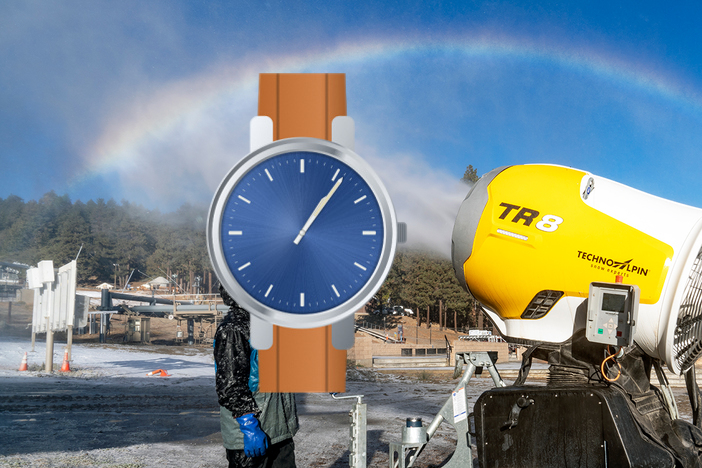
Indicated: 1,06
